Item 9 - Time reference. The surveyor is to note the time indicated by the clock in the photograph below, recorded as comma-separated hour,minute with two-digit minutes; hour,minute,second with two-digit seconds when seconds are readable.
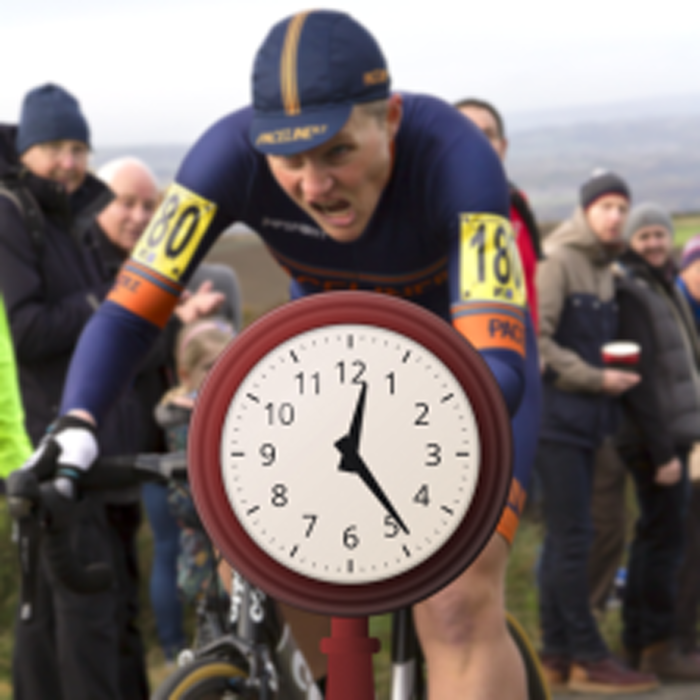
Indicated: 12,24
